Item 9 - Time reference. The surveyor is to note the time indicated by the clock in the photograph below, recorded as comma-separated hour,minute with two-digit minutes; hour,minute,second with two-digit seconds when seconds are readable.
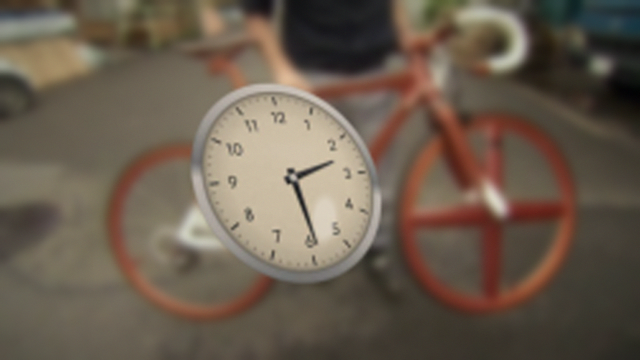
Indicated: 2,29
